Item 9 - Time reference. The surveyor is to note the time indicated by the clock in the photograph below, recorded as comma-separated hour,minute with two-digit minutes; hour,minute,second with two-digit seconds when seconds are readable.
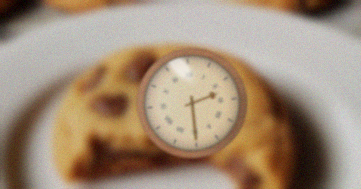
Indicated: 2,30
